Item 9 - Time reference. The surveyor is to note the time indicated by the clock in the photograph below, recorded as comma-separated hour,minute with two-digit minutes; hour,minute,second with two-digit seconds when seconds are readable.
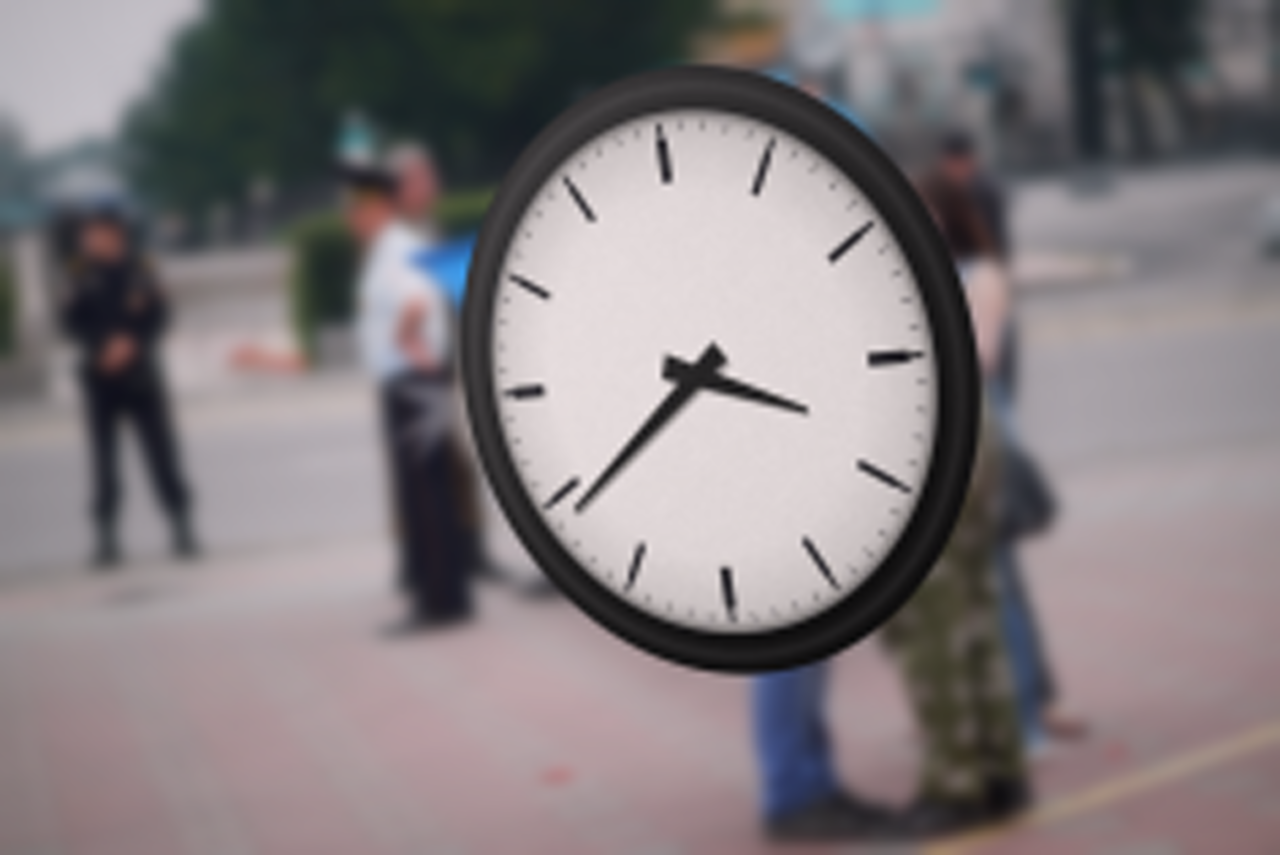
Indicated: 3,39
